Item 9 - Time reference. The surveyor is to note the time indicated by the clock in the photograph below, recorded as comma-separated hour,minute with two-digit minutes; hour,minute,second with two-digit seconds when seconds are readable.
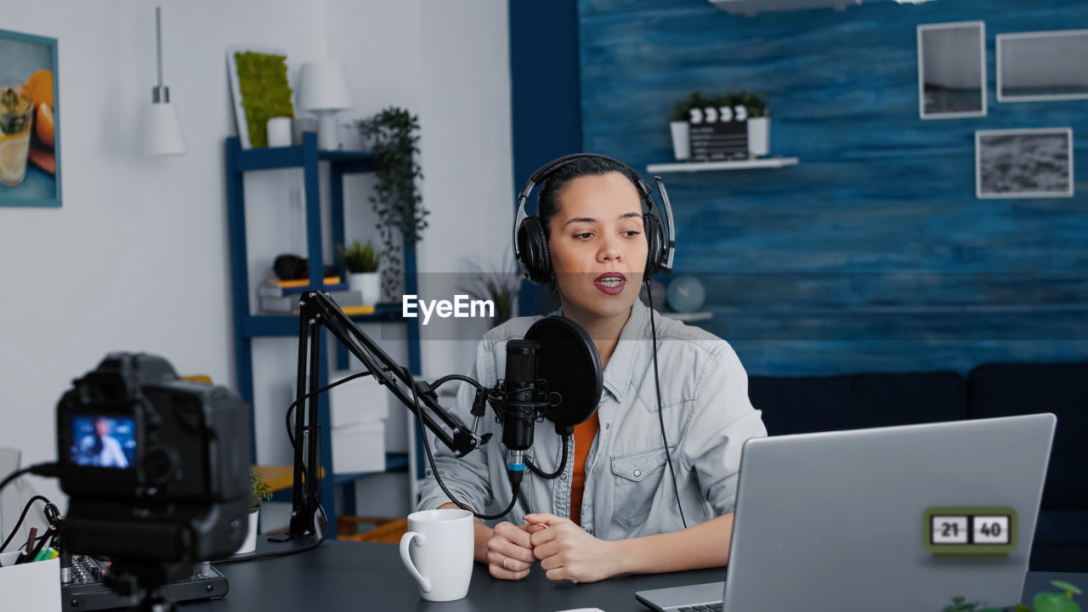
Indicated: 21,40
